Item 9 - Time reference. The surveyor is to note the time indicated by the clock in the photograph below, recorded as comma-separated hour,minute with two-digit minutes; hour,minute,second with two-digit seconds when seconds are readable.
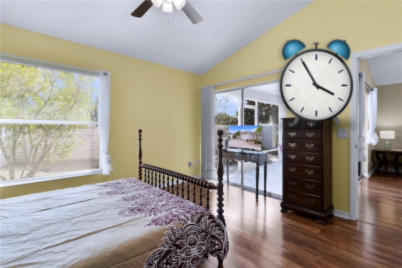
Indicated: 3,55
